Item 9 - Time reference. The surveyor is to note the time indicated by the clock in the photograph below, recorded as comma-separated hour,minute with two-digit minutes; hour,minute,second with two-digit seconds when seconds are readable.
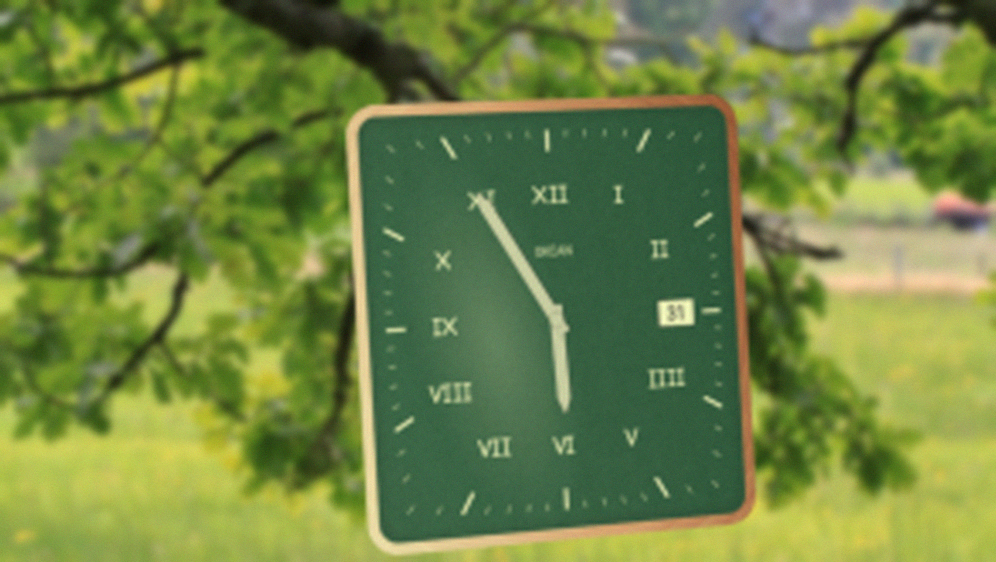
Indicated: 5,55
